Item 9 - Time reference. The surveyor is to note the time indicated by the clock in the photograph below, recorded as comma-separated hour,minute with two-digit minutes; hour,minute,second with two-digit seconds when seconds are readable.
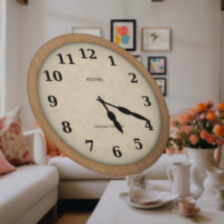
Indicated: 5,19
